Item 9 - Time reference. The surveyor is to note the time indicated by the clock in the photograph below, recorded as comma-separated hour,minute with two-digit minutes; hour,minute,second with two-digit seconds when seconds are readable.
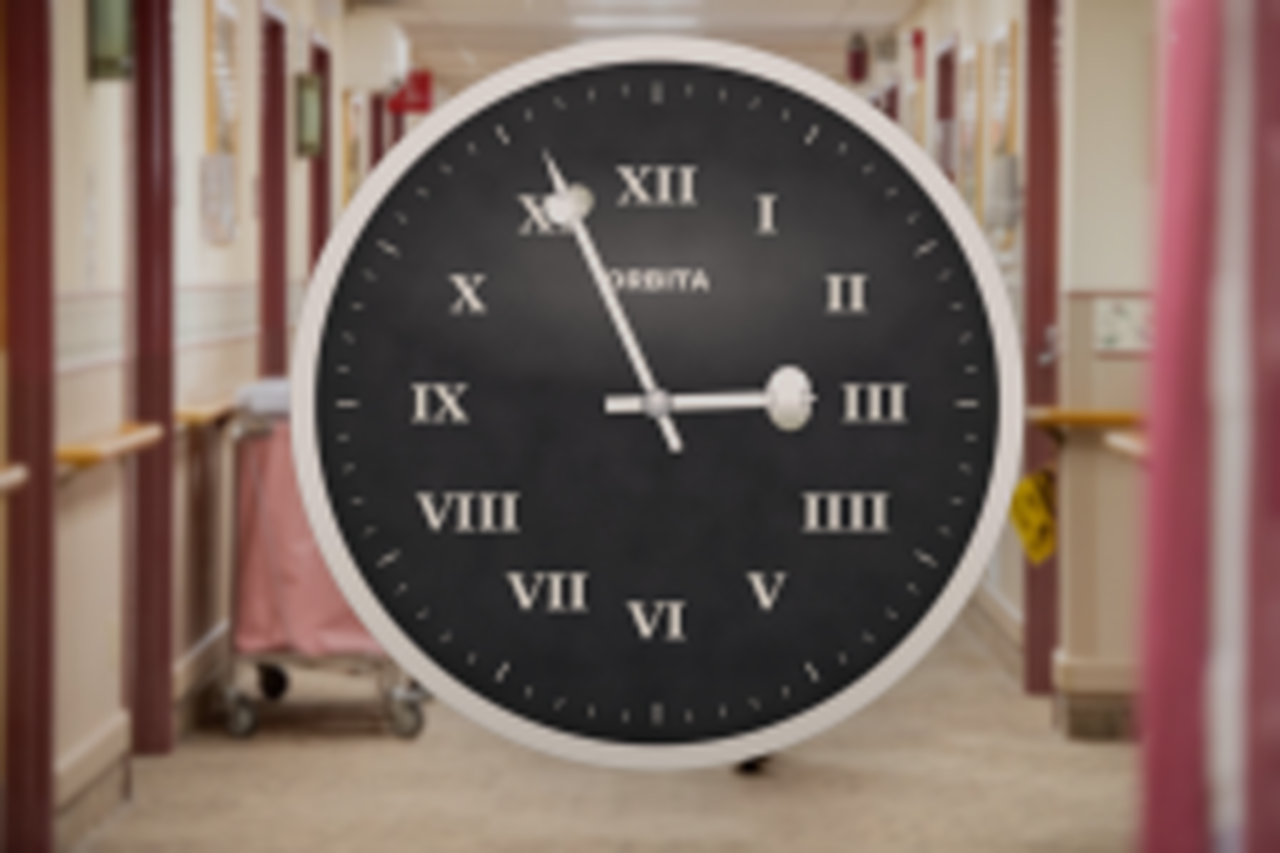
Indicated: 2,56
